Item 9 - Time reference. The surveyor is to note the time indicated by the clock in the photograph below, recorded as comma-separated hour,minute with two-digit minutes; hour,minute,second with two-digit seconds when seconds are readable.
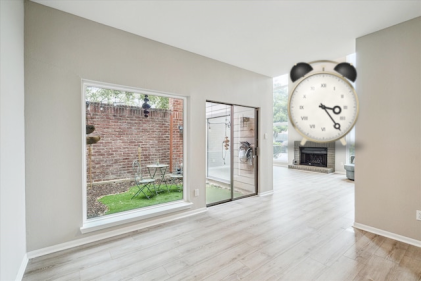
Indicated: 3,24
